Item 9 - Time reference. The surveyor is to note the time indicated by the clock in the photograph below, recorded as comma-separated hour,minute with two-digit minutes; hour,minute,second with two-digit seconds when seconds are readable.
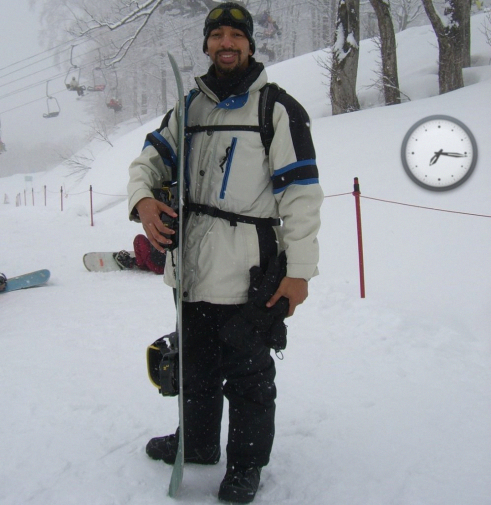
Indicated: 7,16
